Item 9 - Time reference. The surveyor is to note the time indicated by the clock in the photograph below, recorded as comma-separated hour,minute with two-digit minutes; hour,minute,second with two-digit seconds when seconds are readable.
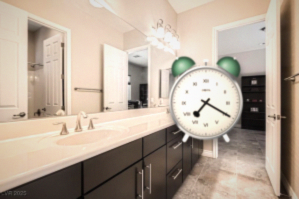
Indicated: 7,20
